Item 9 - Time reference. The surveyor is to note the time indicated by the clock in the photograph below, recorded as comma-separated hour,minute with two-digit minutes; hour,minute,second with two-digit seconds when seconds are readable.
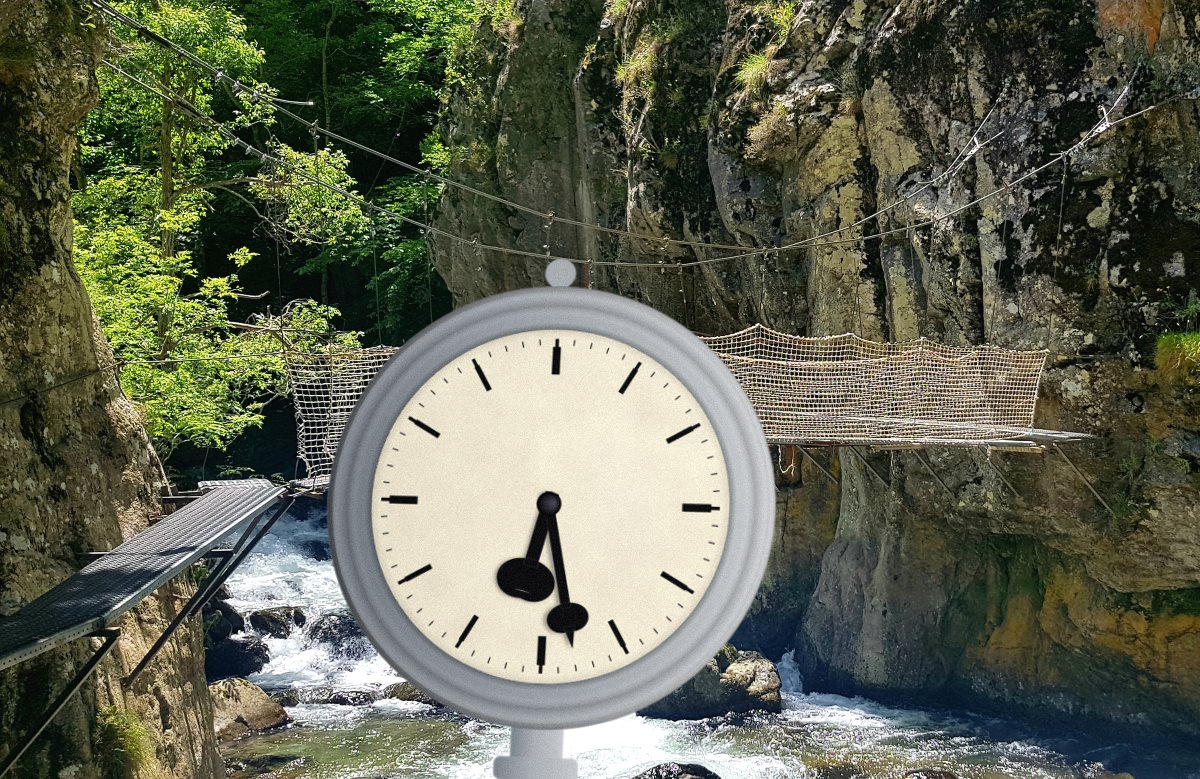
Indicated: 6,28
